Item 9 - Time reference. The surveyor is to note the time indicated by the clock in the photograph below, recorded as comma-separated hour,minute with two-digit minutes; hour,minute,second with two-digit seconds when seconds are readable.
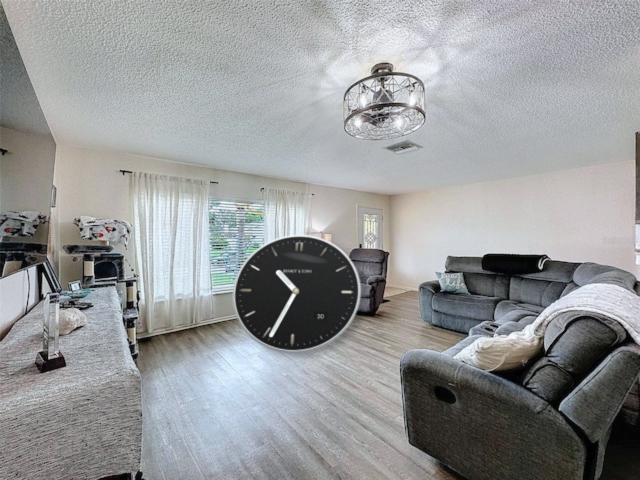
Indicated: 10,34
